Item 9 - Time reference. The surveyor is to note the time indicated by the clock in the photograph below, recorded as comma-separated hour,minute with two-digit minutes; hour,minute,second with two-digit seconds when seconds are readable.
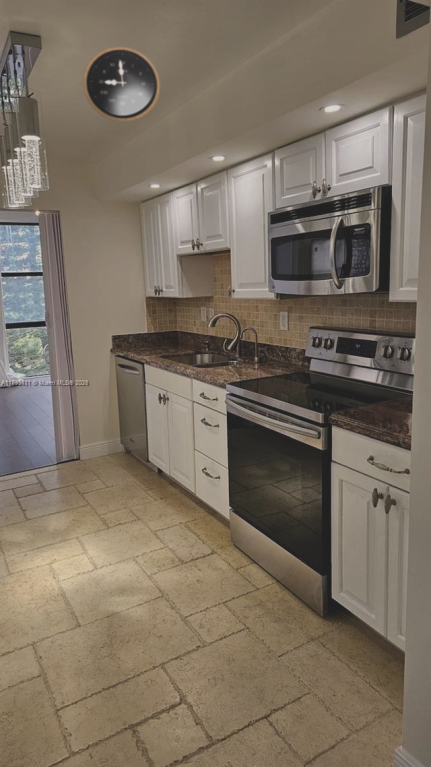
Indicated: 8,59
